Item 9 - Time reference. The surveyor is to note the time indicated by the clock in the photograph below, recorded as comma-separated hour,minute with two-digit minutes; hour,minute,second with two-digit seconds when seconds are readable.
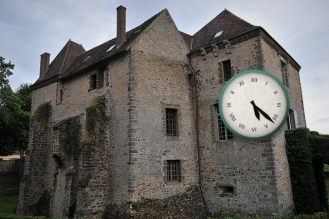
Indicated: 5,22
